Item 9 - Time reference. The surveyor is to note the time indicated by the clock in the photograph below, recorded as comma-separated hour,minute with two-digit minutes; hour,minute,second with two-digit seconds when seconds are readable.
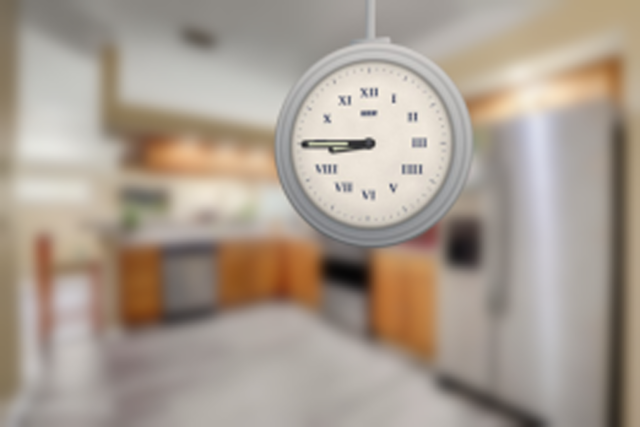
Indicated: 8,45
